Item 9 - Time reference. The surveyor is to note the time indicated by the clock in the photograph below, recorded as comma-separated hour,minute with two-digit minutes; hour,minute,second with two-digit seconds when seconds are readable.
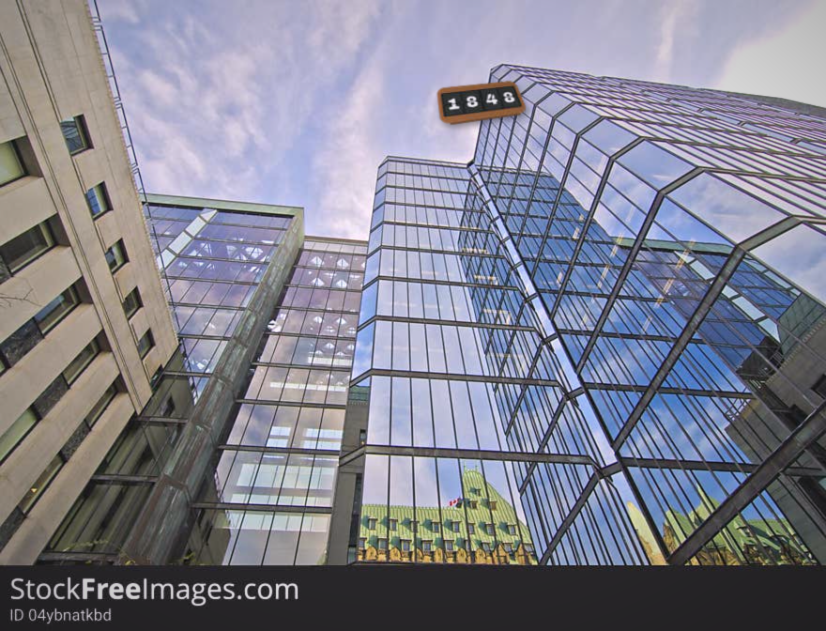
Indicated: 18,48
